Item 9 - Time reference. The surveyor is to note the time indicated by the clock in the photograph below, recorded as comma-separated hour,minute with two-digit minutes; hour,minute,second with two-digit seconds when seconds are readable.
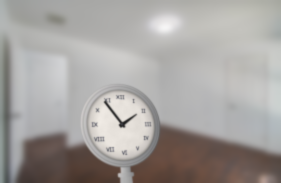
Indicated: 1,54
